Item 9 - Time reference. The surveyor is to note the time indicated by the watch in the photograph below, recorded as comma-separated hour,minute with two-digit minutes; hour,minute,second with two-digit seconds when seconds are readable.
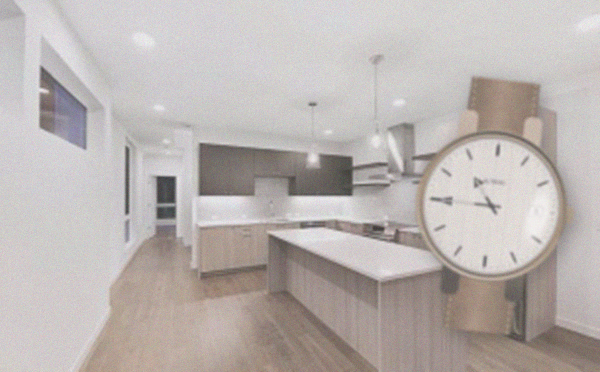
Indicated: 10,45
